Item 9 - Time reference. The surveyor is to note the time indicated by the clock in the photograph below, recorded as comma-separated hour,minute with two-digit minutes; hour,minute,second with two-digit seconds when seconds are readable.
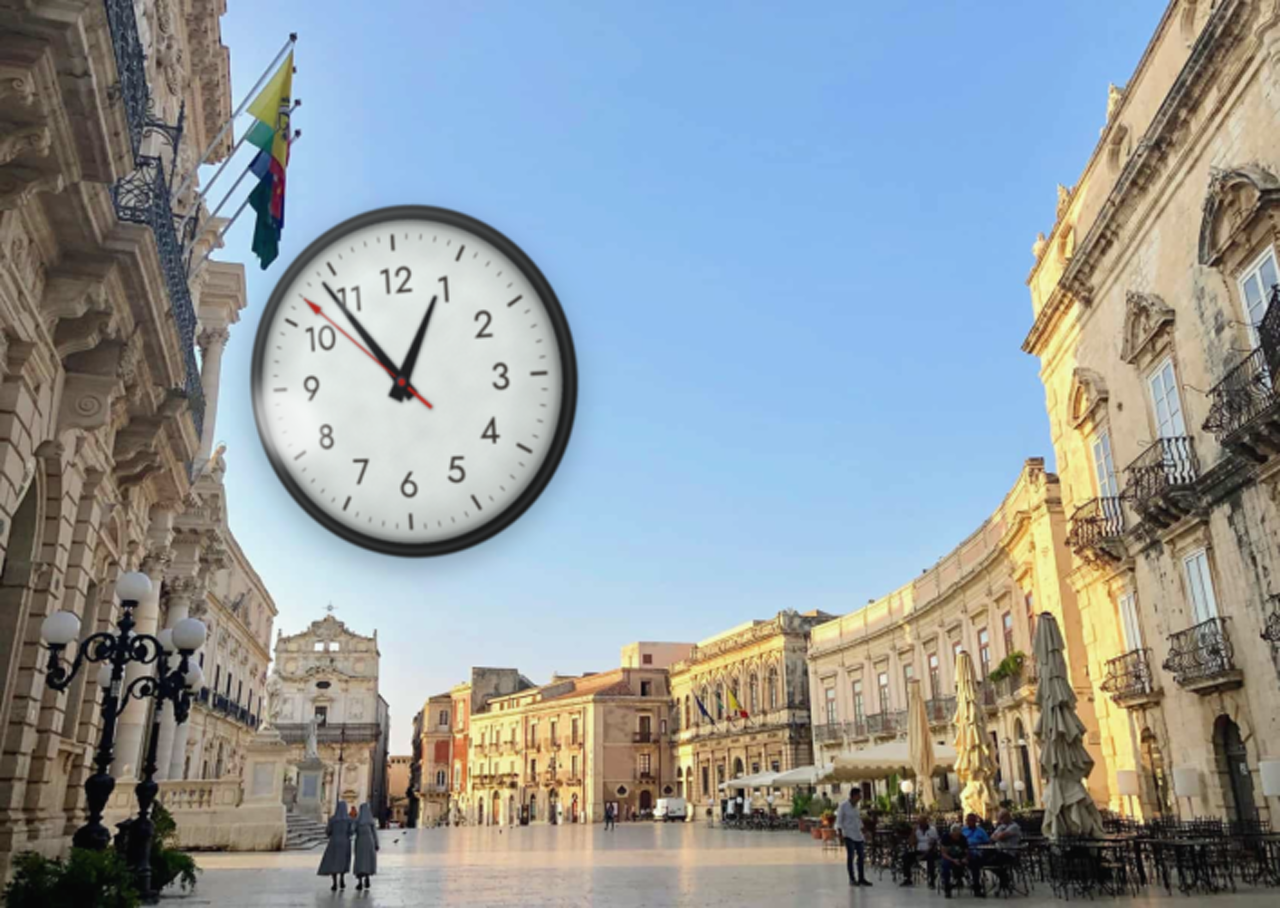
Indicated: 12,53,52
